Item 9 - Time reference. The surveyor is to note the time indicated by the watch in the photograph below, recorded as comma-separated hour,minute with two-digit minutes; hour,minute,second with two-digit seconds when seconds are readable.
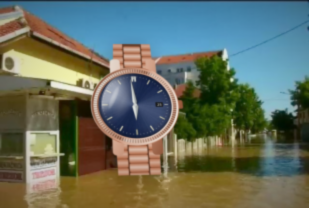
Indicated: 5,59
